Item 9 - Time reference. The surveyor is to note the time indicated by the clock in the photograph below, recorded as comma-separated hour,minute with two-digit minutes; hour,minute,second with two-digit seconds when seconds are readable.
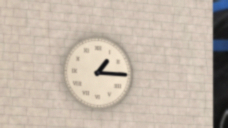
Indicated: 1,15
